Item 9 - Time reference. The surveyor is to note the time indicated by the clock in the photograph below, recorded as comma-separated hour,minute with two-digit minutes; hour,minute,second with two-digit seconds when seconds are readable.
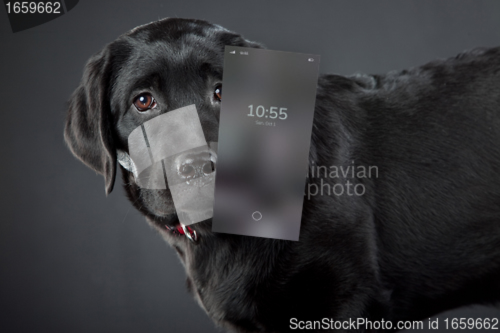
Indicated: 10,55
